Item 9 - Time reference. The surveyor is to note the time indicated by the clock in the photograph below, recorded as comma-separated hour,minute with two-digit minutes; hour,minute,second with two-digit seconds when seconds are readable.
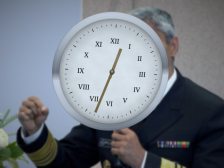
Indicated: 12,33
